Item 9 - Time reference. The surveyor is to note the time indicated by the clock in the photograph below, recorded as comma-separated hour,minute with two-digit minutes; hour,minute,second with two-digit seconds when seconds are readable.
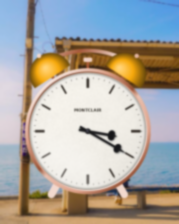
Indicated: 3,20
